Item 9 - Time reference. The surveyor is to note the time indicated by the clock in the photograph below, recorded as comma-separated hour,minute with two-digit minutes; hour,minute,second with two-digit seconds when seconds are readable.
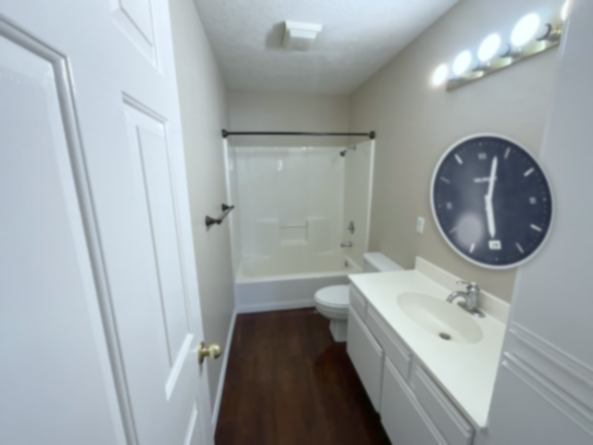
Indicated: 6,03
